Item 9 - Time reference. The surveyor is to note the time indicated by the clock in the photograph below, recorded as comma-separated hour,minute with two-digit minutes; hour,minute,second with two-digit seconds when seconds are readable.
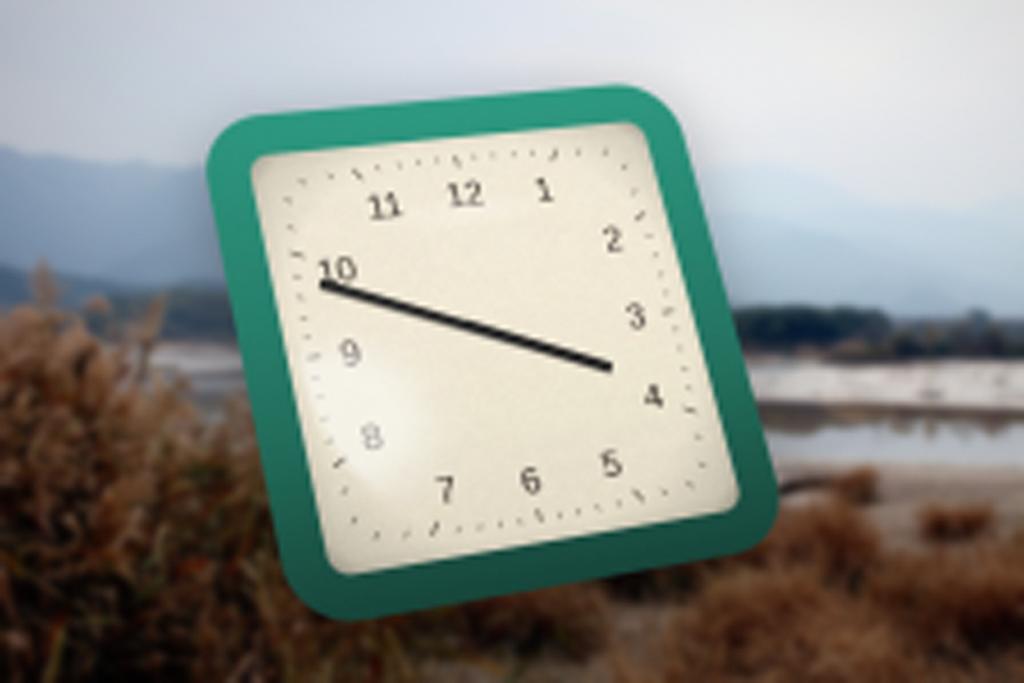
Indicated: 3,49
